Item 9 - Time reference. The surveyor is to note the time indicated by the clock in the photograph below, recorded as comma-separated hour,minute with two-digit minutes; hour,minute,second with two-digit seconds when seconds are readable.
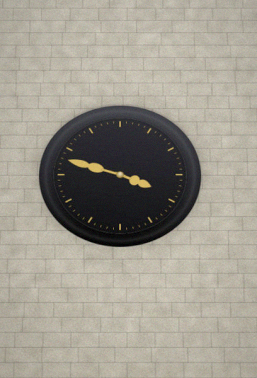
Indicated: 3,48
